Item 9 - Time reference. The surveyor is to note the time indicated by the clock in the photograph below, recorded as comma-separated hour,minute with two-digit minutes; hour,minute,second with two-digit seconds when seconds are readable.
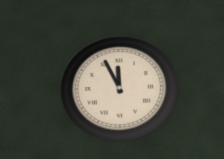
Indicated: 11,56
